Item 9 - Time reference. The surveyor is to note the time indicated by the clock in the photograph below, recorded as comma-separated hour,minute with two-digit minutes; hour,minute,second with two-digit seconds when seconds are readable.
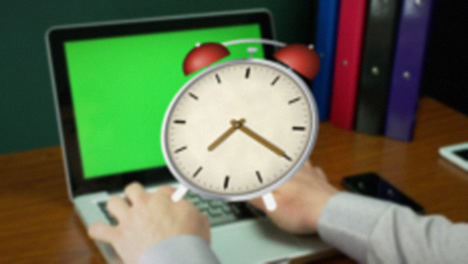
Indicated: 7,20
